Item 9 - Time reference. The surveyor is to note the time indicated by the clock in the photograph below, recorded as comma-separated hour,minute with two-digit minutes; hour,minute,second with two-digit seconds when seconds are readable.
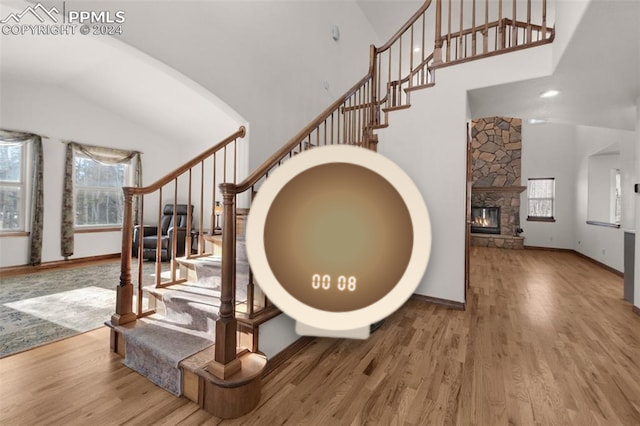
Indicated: 0,08
